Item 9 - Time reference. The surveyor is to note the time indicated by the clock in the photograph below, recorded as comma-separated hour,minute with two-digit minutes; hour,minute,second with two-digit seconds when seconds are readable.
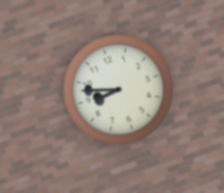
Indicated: 8,48
